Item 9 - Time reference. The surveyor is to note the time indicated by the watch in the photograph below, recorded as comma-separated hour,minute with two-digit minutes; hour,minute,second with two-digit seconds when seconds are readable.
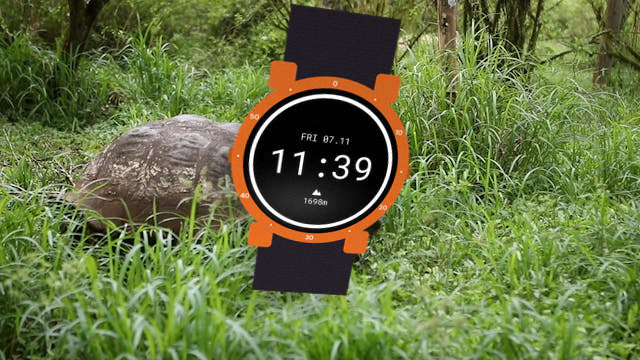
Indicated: 11,39
